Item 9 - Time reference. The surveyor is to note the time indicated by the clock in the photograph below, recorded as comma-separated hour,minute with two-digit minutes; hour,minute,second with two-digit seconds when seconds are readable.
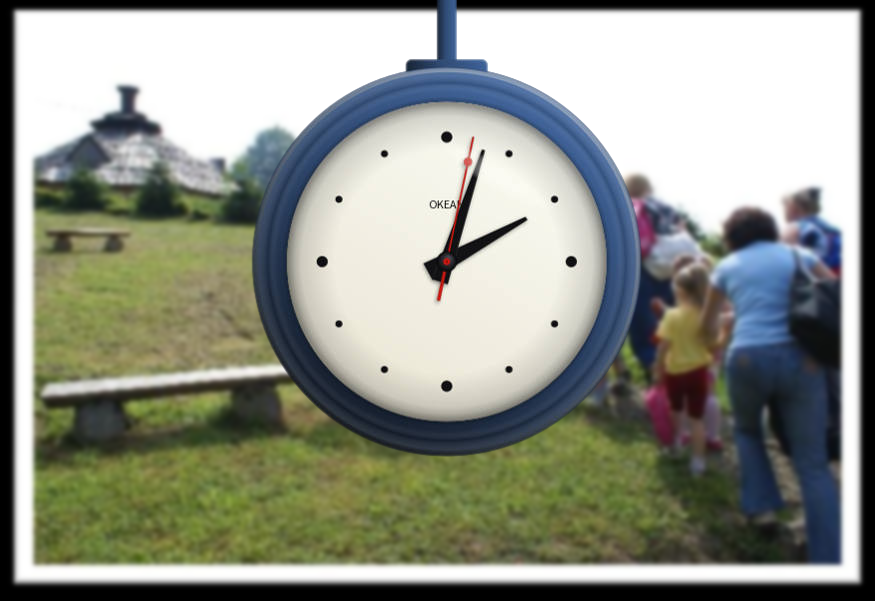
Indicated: 2,03,02
